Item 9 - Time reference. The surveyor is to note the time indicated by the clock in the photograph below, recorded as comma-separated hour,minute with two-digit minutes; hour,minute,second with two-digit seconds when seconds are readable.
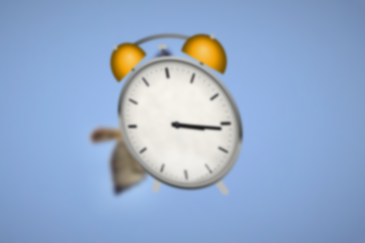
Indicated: 3,16
